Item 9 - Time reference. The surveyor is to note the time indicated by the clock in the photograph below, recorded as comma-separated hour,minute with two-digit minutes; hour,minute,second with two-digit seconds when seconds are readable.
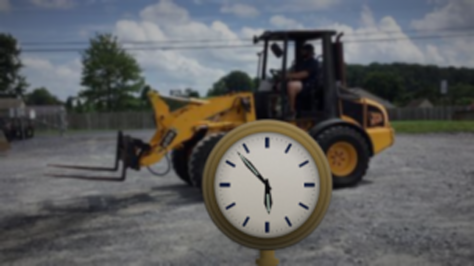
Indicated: 5,53
